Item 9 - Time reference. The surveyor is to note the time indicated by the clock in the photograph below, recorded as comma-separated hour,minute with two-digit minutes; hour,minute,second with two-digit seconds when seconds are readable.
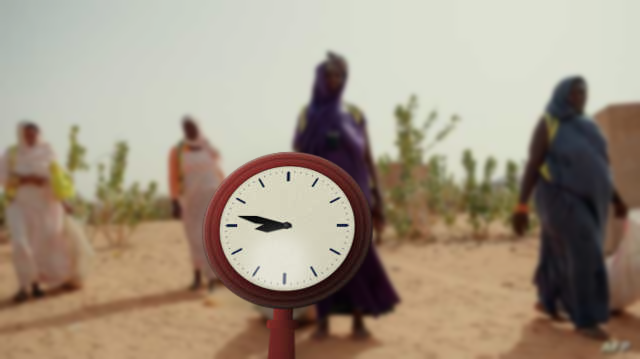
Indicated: 8,47
